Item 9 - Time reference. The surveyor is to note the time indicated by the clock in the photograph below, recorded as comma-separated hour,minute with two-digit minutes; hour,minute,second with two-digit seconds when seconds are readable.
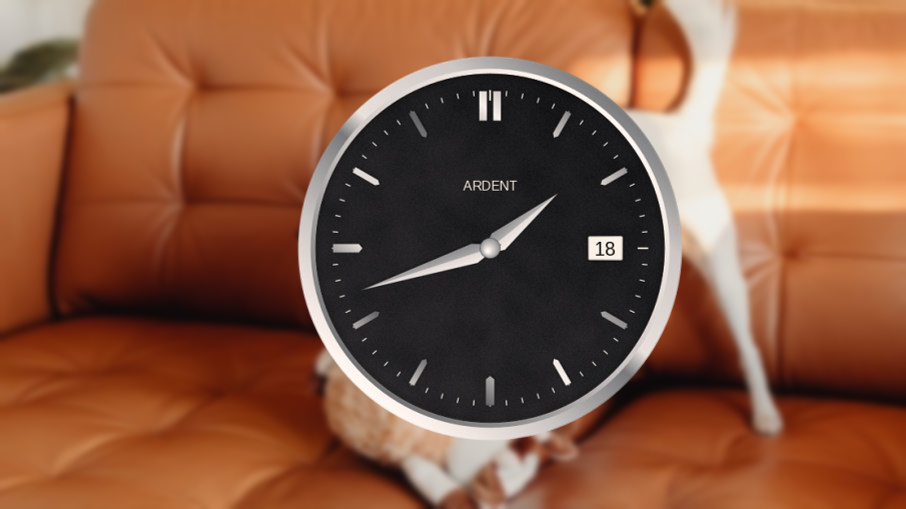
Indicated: 1,42
